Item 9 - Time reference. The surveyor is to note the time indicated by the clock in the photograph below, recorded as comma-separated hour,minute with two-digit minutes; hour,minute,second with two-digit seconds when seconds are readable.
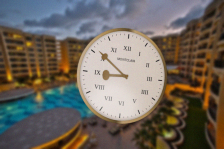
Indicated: 8,51
